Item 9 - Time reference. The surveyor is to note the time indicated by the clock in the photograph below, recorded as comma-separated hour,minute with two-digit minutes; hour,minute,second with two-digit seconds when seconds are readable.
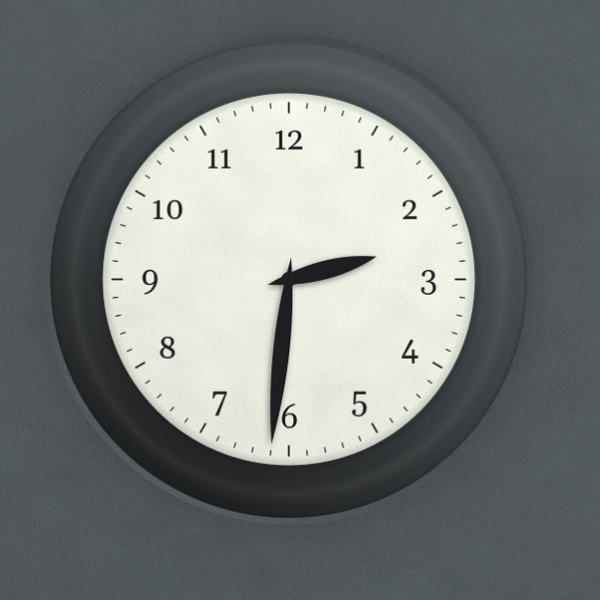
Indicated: 2,31
